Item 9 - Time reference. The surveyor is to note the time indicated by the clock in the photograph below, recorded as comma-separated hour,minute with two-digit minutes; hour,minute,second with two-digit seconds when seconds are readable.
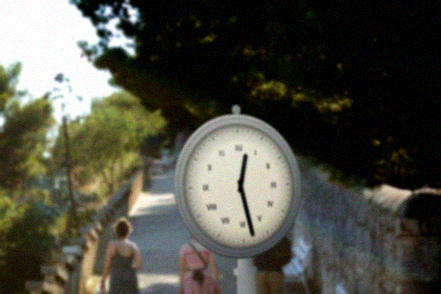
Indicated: 12,28
